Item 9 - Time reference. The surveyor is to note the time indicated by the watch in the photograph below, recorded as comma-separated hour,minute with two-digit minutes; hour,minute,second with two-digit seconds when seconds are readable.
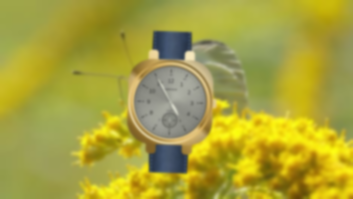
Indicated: 4,55
